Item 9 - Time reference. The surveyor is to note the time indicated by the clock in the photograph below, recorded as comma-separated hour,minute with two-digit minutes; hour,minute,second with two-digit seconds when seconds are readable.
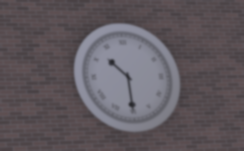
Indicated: 10,30
